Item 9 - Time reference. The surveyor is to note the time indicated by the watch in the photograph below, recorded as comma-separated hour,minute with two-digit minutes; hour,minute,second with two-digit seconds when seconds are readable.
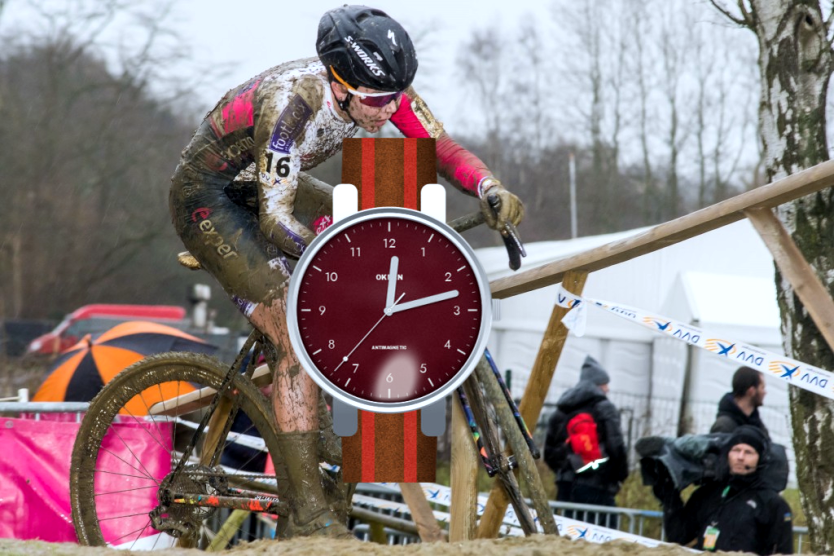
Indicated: 12,12,37
